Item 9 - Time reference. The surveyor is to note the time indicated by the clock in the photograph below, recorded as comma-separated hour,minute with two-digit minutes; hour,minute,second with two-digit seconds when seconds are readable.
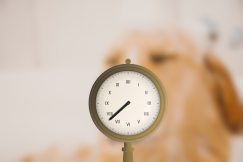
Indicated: 7,38
